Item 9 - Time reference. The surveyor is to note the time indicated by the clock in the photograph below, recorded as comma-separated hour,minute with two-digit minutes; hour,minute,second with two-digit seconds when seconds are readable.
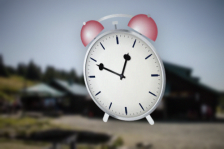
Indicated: 12,49
